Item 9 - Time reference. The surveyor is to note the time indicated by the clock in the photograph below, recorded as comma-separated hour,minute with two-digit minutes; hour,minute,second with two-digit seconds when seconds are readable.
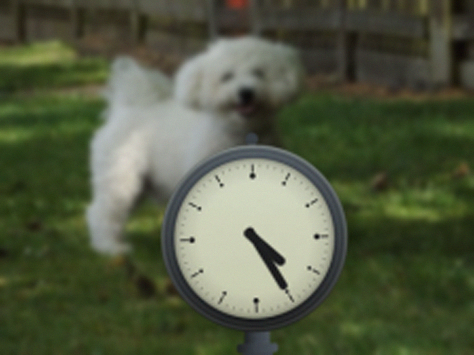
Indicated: 4,25
